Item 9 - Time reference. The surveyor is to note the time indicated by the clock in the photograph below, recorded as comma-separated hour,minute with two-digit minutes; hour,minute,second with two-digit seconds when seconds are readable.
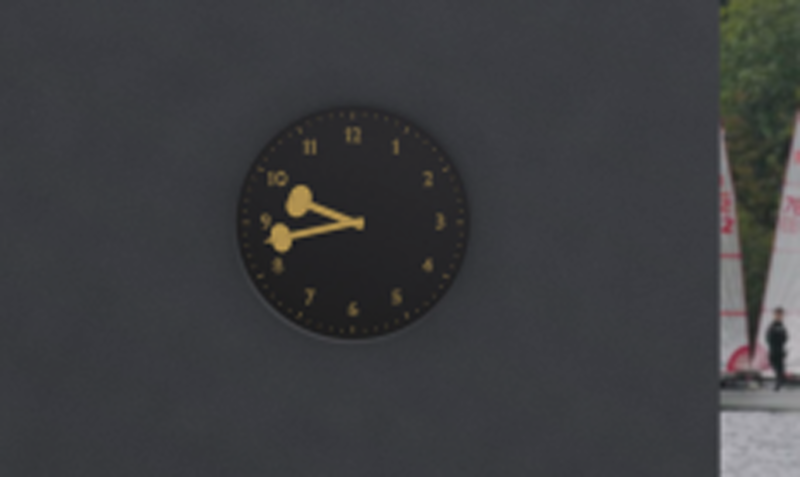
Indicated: 9,43
